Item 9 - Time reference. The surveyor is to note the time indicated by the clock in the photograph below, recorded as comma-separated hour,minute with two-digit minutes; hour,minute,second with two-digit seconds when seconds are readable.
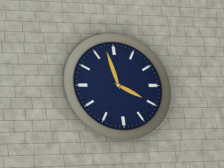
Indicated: 3,58
